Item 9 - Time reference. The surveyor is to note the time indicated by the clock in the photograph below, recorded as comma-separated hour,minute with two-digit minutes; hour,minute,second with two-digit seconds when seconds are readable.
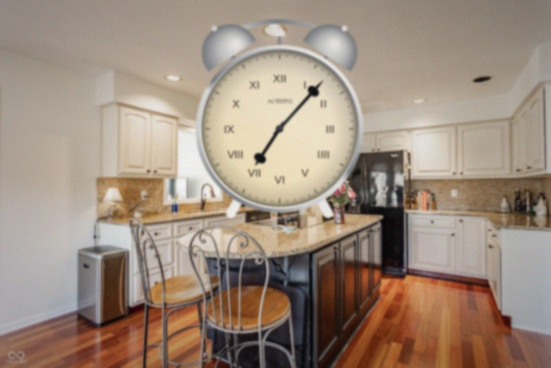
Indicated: 7,07
